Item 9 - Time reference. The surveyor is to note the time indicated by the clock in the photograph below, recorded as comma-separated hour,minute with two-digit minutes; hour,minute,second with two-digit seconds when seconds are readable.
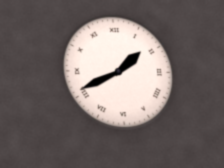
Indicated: 1,41
